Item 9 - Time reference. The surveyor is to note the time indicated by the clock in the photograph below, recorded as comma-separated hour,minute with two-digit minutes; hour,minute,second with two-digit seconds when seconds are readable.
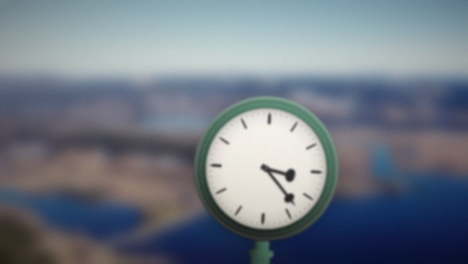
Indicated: 3,23
